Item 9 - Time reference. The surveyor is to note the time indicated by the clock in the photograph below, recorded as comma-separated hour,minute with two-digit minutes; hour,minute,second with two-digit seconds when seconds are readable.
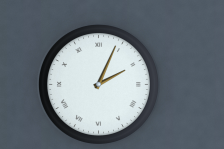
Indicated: 2,04
